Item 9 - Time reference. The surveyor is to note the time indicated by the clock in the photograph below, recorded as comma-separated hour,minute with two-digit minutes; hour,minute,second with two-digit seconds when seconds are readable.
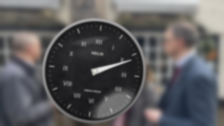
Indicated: 2,11
